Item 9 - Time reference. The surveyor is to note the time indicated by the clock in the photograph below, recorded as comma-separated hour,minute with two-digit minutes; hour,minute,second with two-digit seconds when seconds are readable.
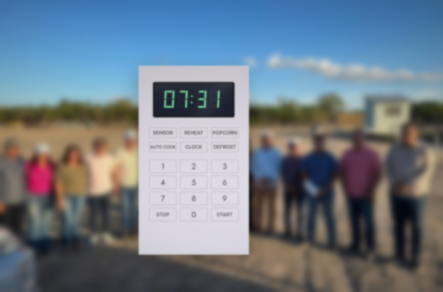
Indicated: 7,31
